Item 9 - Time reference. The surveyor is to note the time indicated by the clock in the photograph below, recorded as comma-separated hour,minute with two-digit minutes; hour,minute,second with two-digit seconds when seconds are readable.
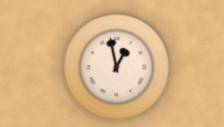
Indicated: 12,58
